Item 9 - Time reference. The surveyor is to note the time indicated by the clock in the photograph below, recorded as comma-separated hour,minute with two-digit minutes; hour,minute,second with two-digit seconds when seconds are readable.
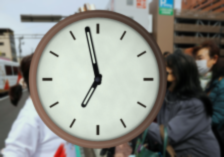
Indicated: 6,58
